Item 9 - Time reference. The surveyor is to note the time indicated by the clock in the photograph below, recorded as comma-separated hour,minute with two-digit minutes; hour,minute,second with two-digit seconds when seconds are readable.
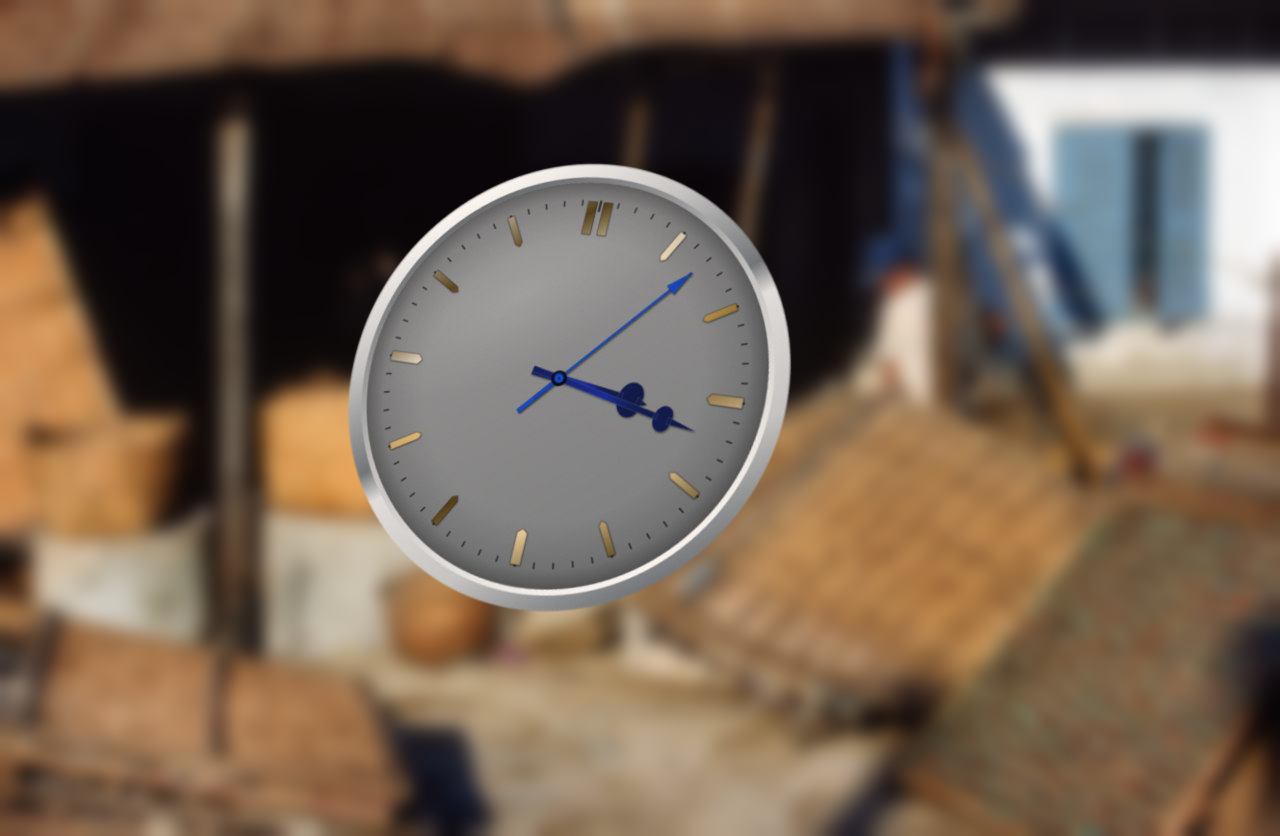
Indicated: 3,17,07
